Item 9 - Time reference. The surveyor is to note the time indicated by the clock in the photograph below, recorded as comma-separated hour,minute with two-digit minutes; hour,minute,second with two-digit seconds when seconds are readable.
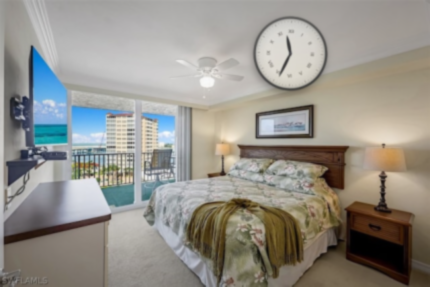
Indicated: 11,34
